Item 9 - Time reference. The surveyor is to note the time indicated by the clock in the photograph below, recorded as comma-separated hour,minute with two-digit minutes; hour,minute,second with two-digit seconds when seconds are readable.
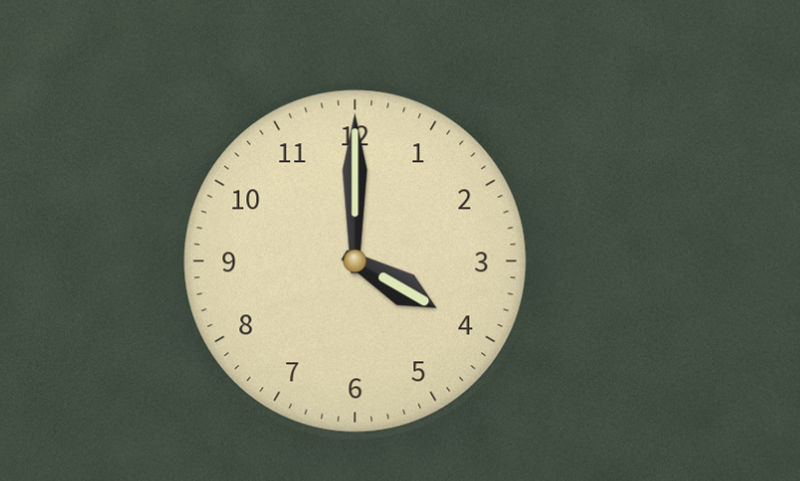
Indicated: 4,00
